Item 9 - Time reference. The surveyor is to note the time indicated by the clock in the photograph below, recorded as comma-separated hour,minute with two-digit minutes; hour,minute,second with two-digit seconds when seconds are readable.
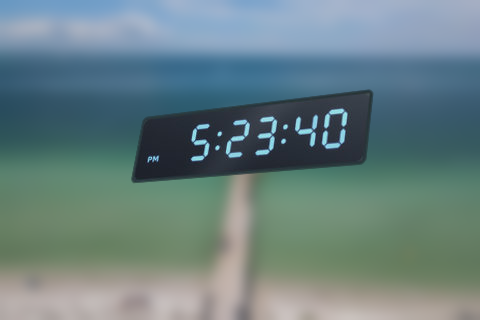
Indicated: 5,23,40
